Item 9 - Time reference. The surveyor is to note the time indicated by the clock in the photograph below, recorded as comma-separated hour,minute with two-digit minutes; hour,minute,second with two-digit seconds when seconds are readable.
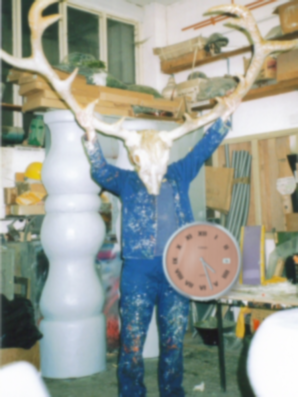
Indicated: 4,27
